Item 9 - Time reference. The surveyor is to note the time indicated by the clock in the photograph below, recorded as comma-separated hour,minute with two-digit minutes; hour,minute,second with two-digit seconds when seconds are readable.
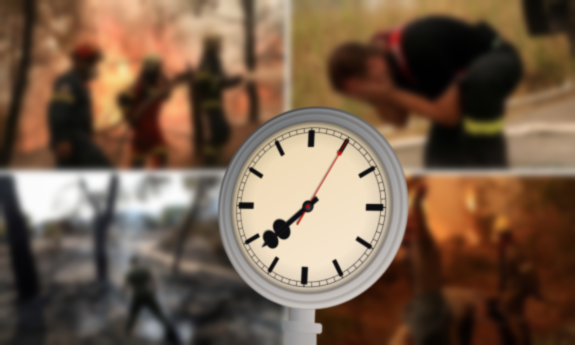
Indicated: 7,38,05
